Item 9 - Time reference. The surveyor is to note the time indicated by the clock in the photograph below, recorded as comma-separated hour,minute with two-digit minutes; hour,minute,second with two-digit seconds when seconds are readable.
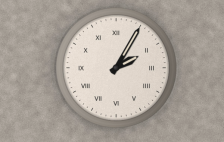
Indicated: 2,05
